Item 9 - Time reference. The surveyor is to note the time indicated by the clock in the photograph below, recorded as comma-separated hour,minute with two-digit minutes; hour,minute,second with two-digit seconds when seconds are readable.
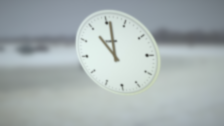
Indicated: 11,01
